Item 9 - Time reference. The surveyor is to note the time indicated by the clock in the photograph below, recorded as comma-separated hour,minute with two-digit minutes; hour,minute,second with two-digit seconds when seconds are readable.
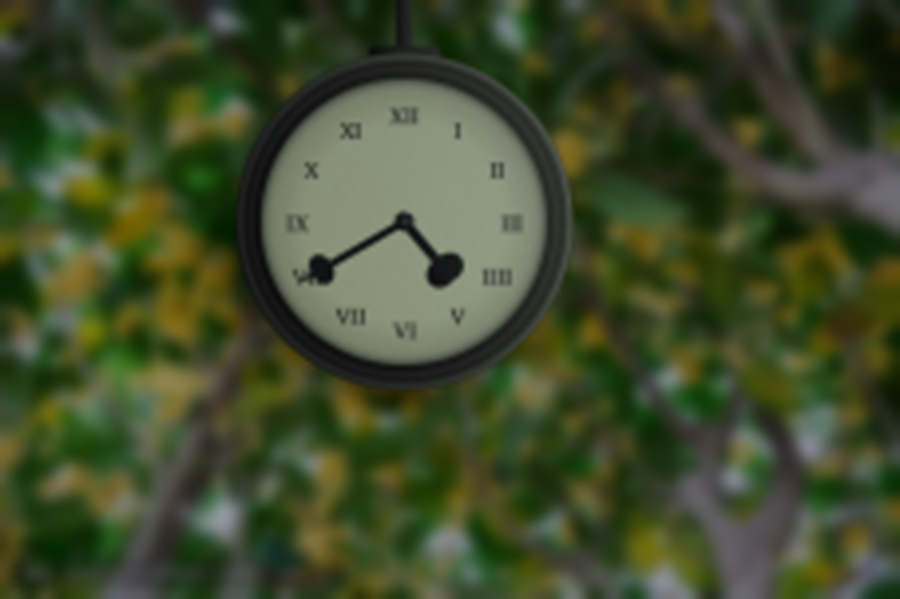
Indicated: 4,40
